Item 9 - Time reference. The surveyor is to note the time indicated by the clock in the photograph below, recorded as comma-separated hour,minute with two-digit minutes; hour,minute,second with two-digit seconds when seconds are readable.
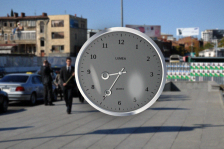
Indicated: 8,35
